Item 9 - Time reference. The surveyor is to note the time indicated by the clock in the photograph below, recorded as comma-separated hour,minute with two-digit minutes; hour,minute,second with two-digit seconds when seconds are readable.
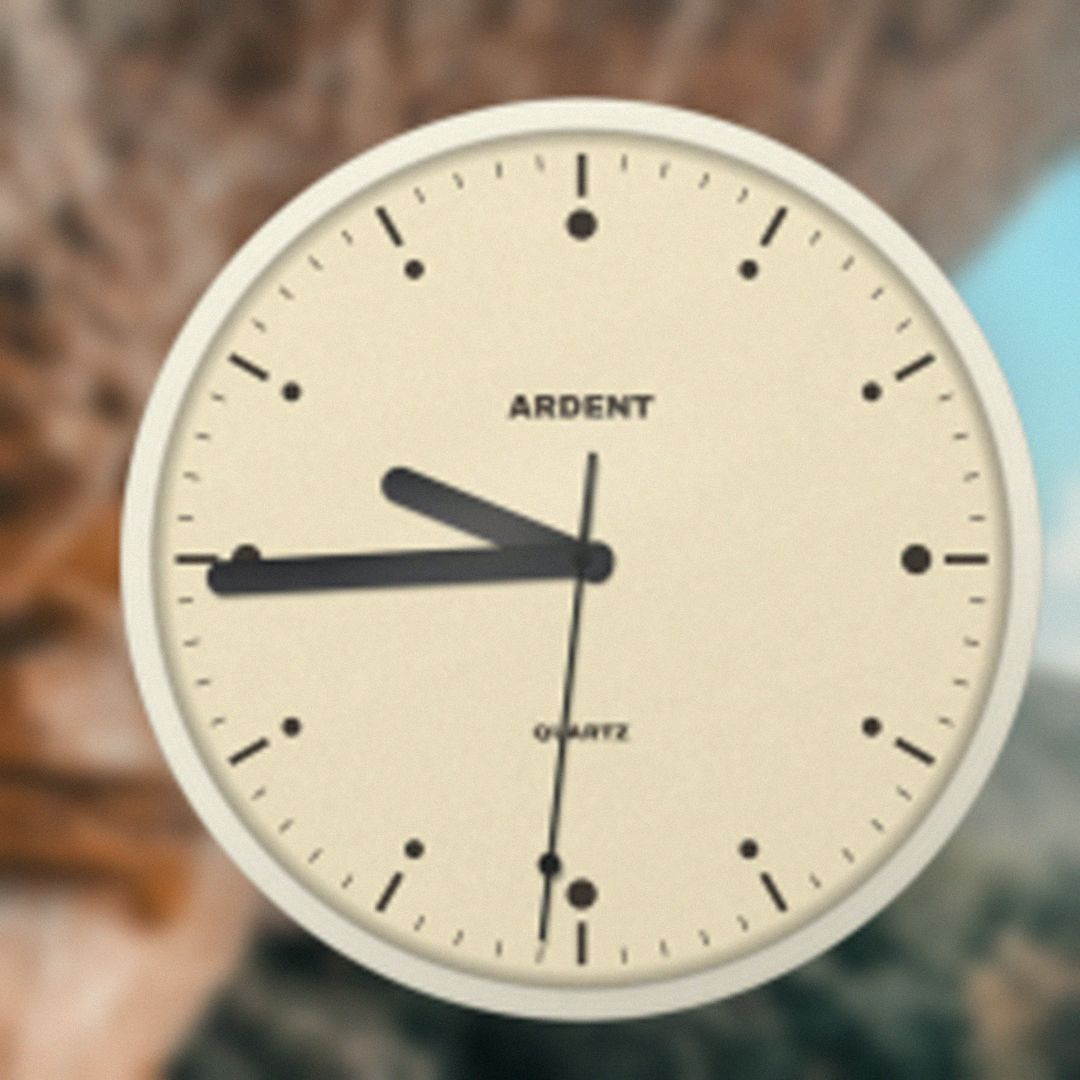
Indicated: 9,44,31
